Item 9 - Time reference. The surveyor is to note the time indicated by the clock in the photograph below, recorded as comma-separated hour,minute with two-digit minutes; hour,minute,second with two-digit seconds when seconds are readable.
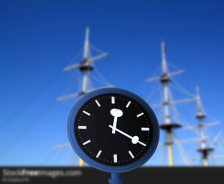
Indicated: 12,20
